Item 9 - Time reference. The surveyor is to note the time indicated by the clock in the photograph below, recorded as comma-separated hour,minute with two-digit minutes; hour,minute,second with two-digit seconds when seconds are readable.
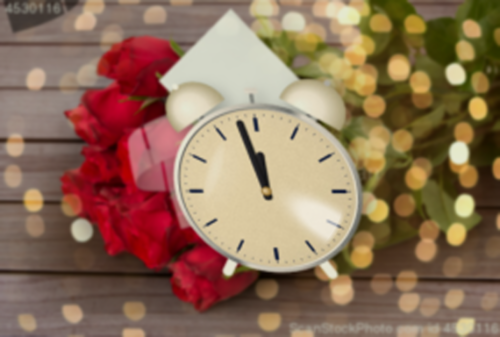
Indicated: 11,58
